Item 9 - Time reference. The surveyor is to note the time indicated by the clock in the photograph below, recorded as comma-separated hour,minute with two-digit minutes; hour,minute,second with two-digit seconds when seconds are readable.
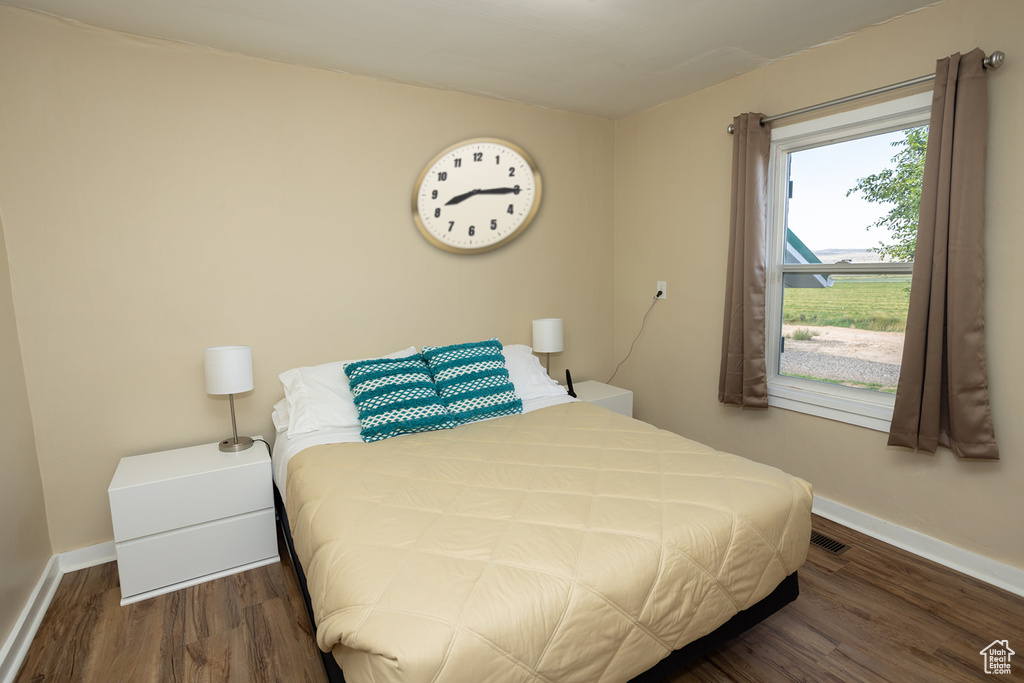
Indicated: 8,15
